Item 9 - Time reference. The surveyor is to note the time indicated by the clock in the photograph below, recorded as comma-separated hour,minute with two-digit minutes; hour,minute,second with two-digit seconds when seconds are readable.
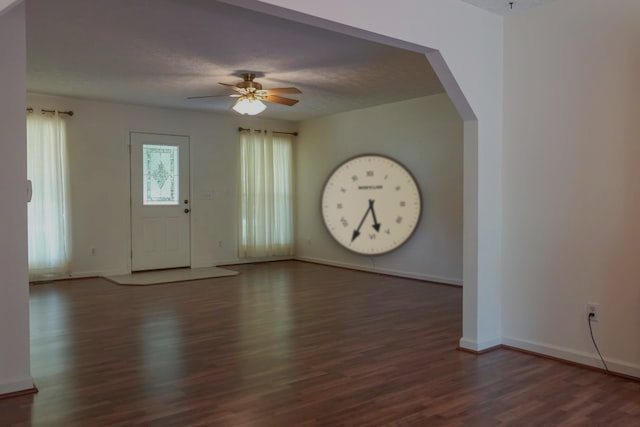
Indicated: 5,35
